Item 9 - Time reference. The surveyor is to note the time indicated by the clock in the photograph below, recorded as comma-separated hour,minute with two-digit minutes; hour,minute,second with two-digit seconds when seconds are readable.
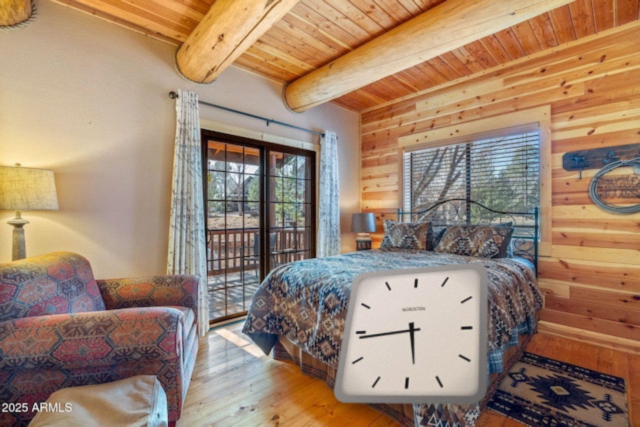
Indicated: 5,44
